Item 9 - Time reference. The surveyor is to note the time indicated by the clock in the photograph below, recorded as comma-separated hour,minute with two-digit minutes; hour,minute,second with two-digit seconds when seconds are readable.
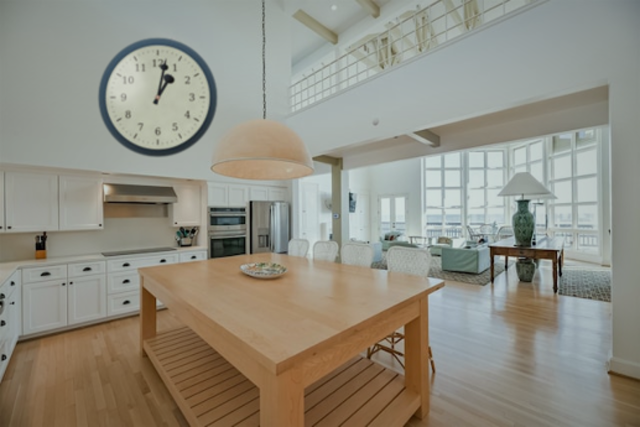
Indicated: 1,02
